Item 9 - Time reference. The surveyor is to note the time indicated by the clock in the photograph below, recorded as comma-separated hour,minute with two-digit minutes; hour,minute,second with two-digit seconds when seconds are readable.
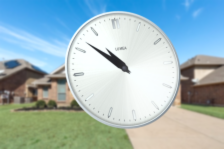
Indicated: 10,52
